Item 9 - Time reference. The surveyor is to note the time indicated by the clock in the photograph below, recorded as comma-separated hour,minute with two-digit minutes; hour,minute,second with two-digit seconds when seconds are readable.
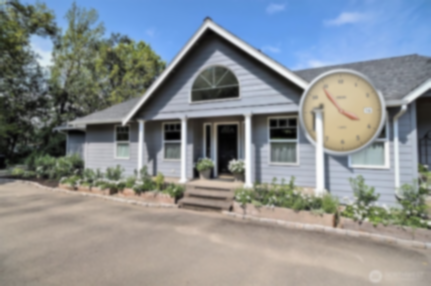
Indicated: 3,54
